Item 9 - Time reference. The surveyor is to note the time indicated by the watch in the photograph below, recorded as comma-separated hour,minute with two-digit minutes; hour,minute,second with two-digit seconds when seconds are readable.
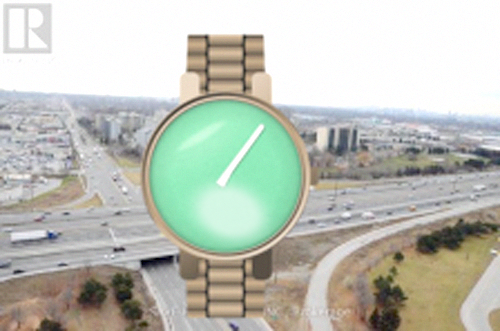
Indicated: 1,06
